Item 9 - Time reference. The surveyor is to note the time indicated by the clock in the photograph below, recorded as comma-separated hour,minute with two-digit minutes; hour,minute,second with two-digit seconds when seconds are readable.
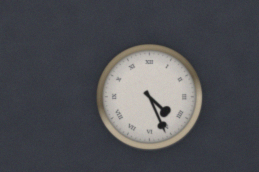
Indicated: 4,26
